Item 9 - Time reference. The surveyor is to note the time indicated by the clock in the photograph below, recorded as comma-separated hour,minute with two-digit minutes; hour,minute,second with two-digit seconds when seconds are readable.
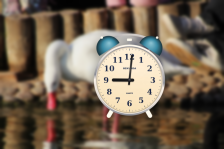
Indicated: 9,01
